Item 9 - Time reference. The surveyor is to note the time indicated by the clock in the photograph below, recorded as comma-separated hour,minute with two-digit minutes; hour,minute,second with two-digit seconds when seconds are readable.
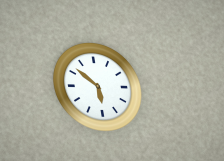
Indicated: 5,52
